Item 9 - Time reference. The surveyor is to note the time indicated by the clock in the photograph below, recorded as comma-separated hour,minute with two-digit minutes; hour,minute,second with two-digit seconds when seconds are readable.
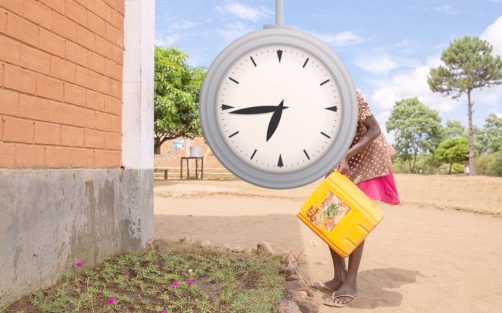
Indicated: 6,44
